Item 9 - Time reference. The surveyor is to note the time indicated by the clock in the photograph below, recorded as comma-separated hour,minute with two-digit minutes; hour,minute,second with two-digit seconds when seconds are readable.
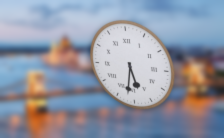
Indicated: 5,32
